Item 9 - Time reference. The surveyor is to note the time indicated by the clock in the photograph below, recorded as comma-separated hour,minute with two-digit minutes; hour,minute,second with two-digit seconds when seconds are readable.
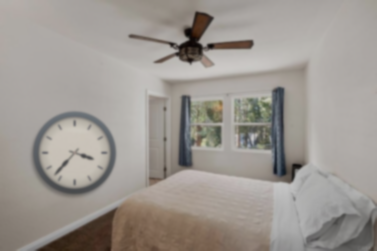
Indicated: 3,37
